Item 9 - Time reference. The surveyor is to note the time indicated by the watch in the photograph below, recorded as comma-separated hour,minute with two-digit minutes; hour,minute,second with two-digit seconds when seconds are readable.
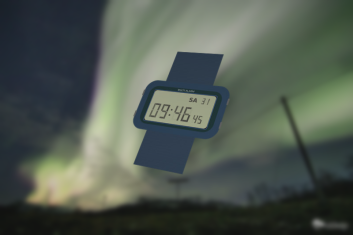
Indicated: 9,46,45
